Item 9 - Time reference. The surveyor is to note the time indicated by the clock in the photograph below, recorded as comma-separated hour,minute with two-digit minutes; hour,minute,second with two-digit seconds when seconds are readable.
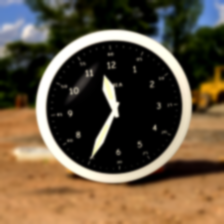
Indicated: 11,35
